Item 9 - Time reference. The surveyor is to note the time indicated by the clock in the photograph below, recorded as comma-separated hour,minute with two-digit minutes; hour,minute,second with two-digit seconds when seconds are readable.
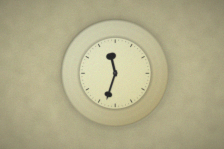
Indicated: 11,33
